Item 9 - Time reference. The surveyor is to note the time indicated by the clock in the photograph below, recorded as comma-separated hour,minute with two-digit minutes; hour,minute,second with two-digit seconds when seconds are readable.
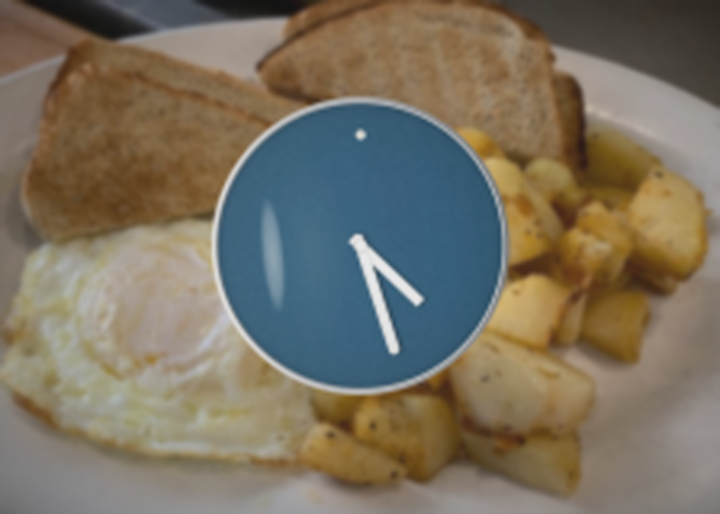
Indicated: 4,27
